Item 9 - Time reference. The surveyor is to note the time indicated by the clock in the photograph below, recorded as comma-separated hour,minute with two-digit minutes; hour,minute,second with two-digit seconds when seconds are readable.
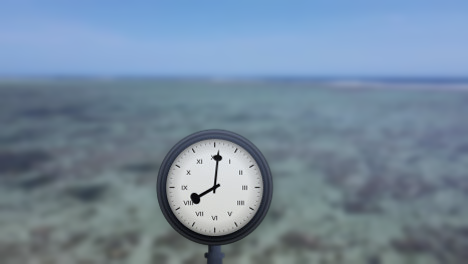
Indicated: 8,01
